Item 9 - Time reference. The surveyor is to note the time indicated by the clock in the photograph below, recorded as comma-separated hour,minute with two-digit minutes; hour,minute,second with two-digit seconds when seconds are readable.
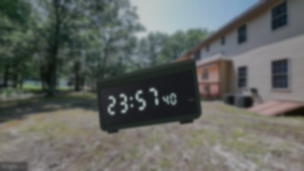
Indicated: 23,57
